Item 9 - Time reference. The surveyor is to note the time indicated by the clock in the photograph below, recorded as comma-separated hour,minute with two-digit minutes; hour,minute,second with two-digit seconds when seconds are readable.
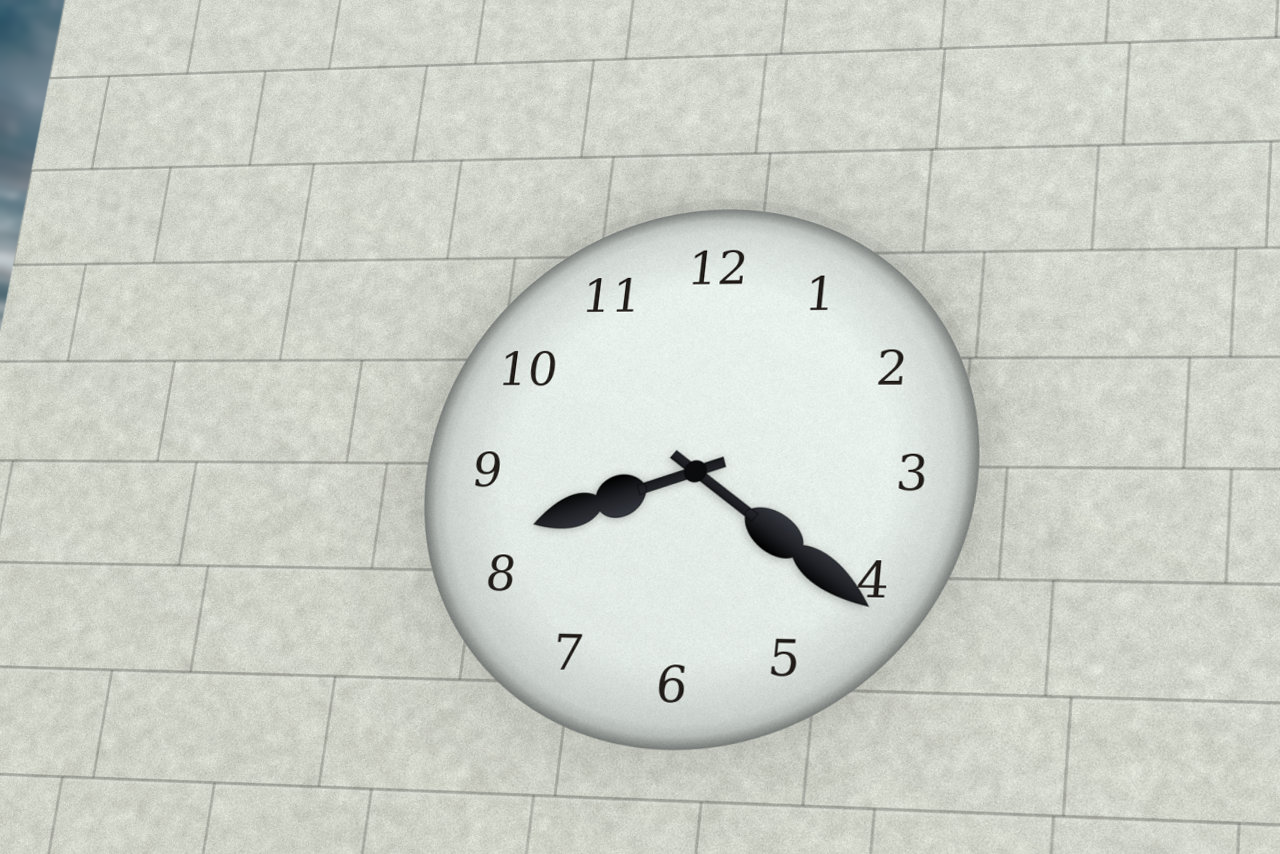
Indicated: 8,21
